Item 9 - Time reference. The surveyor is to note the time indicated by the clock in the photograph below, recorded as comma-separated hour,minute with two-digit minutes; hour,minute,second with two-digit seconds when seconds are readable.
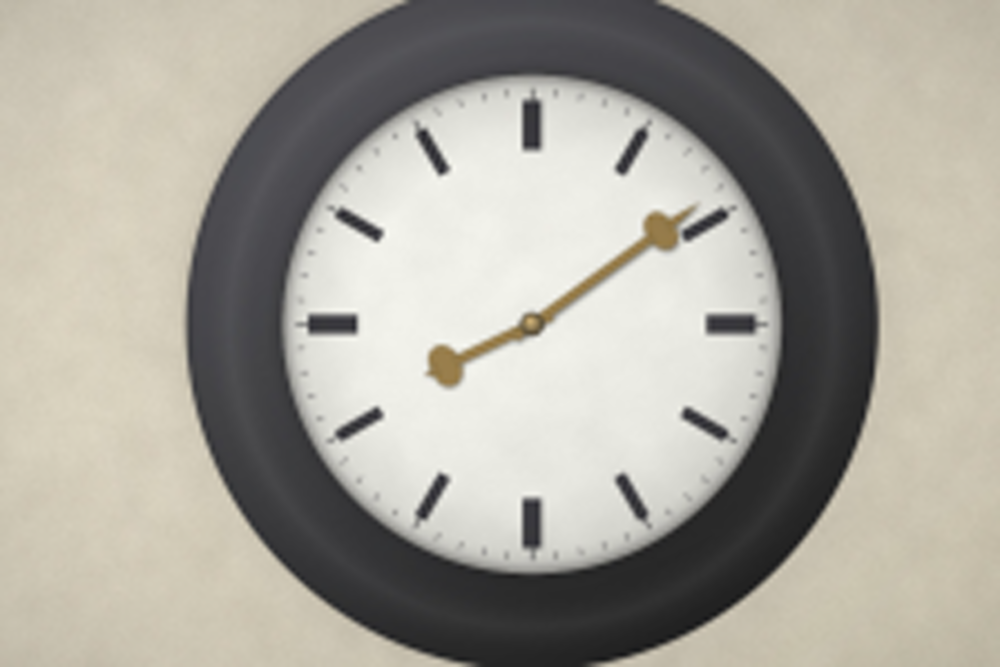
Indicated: 8,09
